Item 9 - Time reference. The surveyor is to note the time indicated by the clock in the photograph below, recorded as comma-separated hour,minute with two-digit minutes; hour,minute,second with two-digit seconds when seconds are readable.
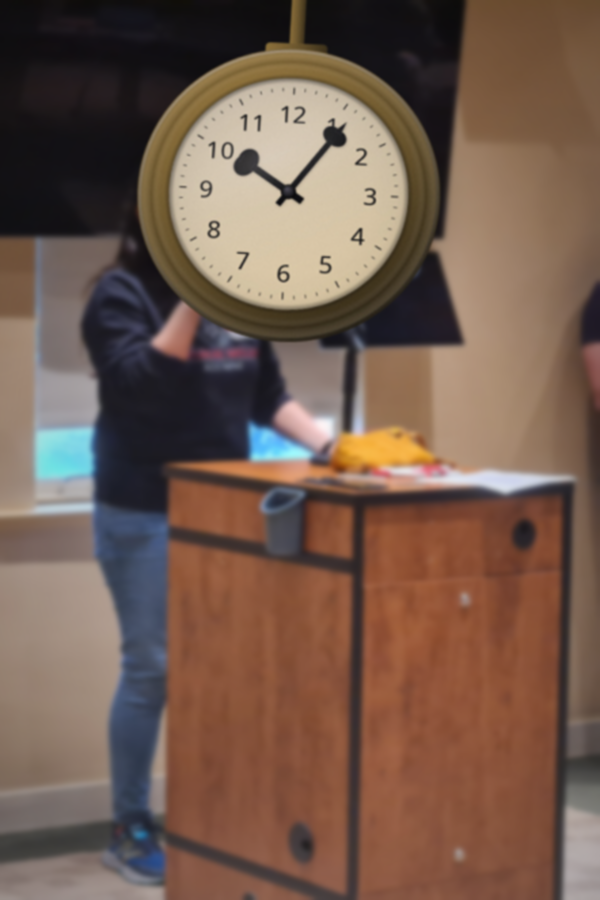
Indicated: 10,06
